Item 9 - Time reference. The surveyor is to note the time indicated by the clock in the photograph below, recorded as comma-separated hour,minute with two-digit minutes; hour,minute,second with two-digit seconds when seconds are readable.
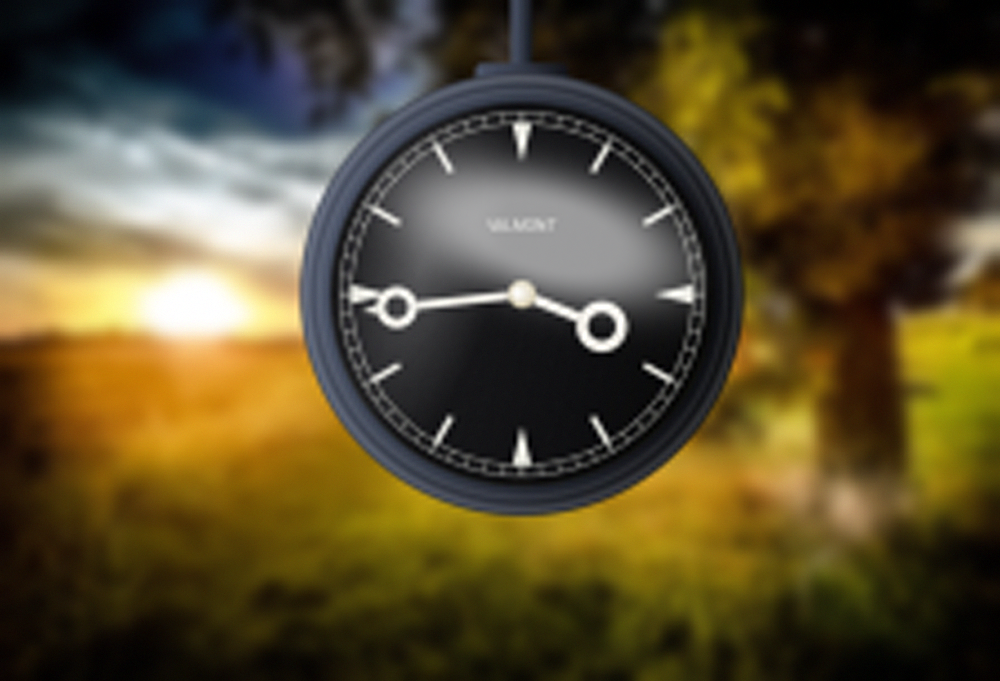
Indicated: 3,44
